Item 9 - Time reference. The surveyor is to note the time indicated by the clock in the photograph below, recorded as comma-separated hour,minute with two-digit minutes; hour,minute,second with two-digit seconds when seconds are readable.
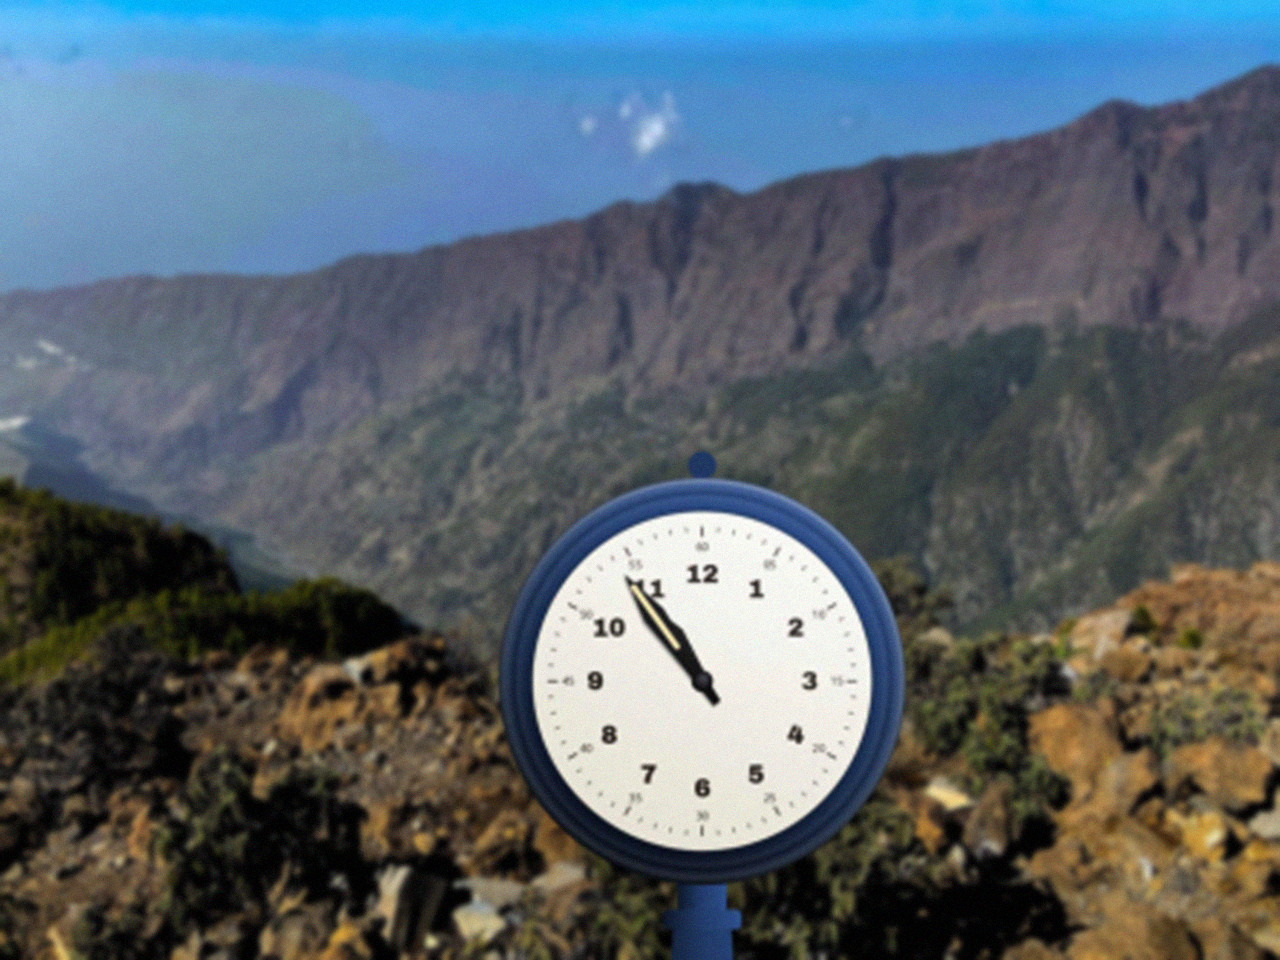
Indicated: 10,54
